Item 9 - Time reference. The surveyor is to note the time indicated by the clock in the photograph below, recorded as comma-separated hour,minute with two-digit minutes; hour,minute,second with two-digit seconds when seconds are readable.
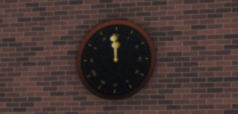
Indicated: 11,59
